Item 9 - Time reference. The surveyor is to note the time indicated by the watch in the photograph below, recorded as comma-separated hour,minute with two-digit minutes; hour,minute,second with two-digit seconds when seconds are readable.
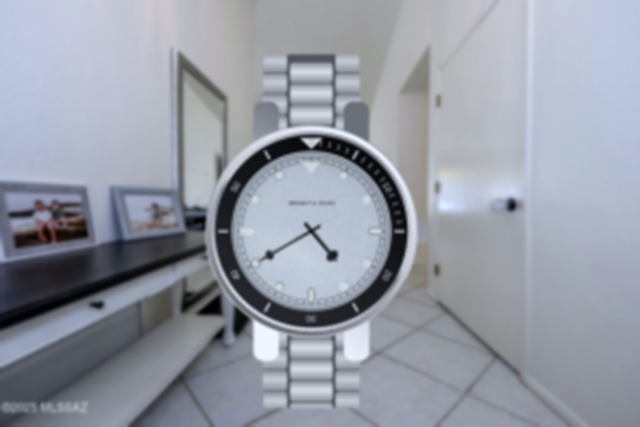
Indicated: 4,40
